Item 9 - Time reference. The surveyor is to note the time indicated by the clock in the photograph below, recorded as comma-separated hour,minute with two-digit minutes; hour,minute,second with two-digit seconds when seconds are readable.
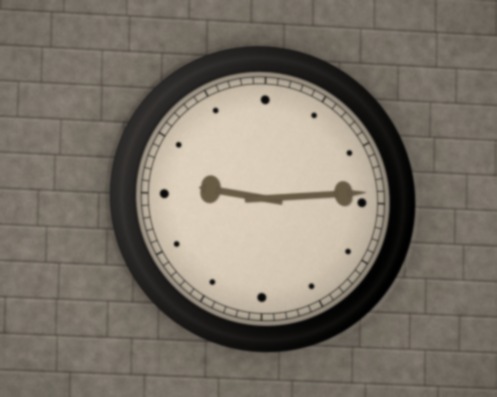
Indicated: 9,14
